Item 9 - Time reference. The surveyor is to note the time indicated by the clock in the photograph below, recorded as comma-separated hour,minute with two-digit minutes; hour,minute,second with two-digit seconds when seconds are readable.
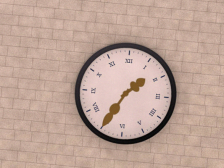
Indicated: 1,35
